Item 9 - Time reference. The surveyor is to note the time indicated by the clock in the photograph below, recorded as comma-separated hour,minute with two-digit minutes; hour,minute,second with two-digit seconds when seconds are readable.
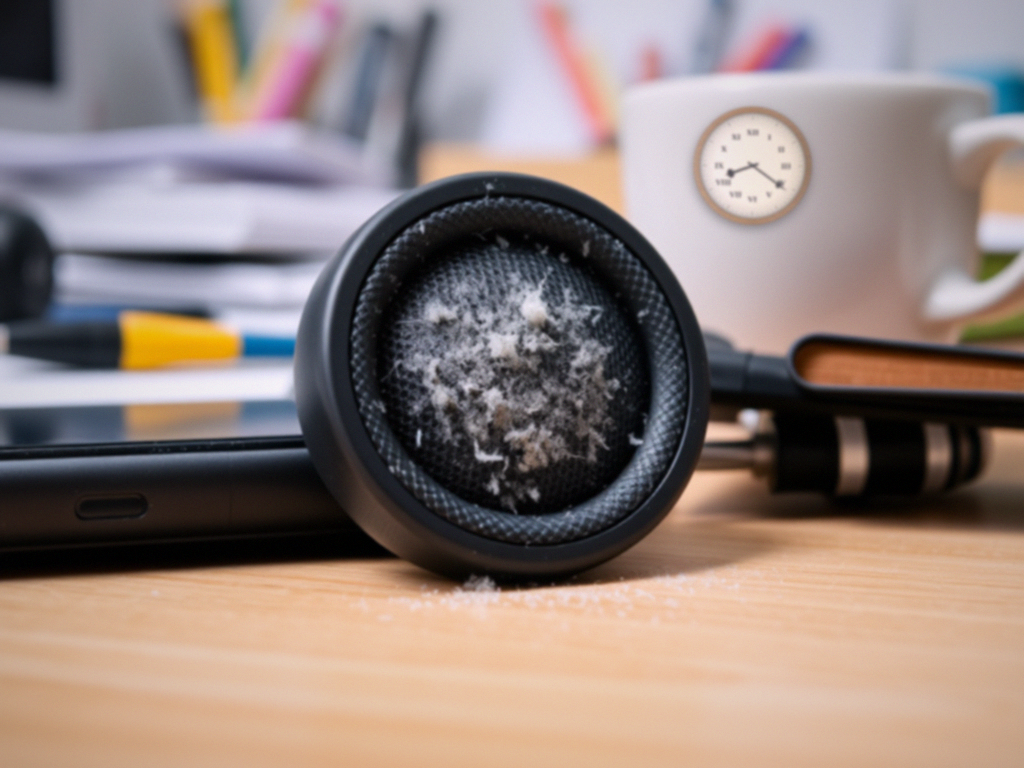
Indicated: 8,21
